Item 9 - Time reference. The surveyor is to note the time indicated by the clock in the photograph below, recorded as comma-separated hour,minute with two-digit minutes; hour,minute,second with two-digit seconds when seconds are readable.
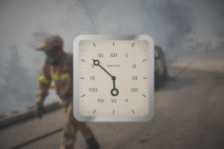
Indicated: 5,52
